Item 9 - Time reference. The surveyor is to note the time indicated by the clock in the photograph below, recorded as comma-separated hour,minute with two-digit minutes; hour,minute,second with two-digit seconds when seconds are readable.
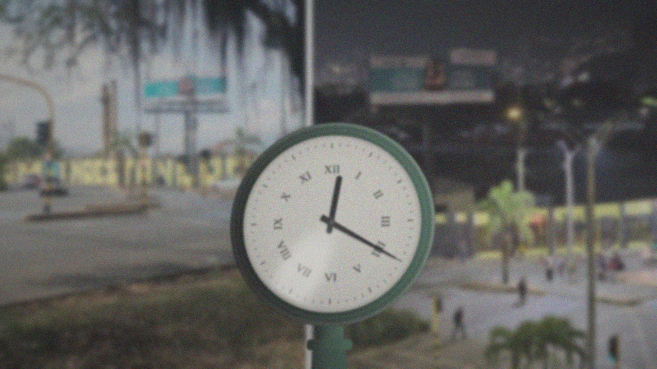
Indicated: 12,20
